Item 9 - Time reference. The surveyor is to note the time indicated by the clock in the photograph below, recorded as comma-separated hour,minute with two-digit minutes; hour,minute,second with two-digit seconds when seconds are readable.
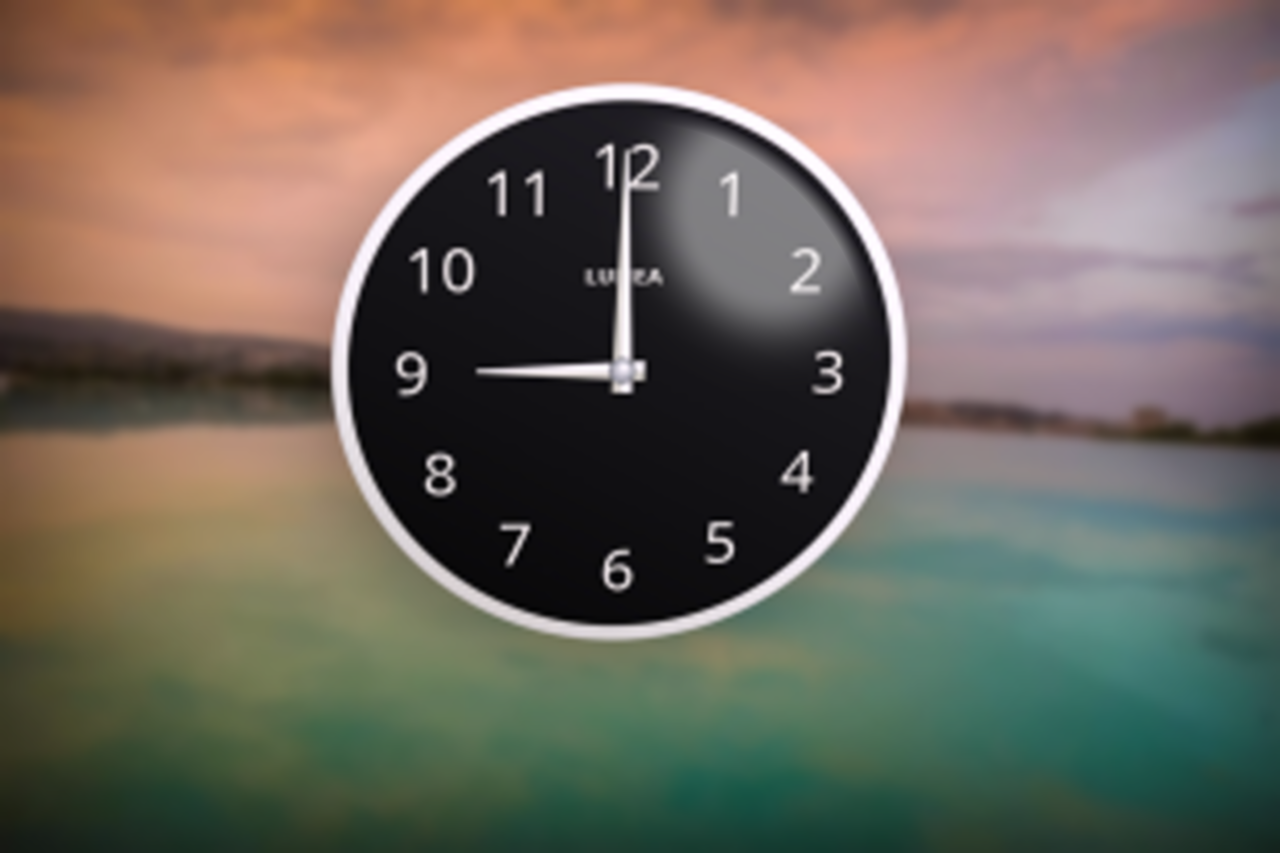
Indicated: 9,00
